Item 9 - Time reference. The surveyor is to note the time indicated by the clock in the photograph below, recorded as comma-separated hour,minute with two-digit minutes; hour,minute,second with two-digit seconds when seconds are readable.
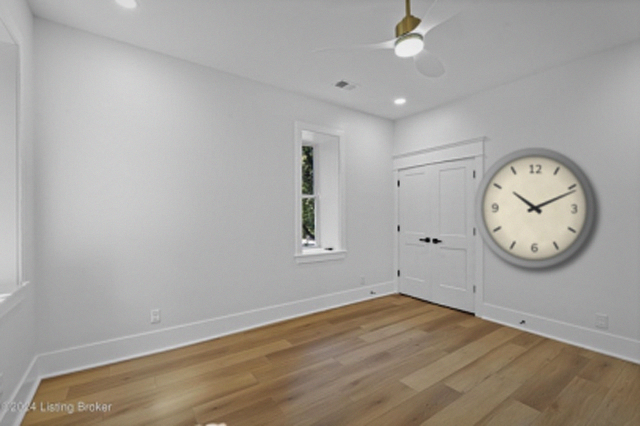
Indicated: 10,11
